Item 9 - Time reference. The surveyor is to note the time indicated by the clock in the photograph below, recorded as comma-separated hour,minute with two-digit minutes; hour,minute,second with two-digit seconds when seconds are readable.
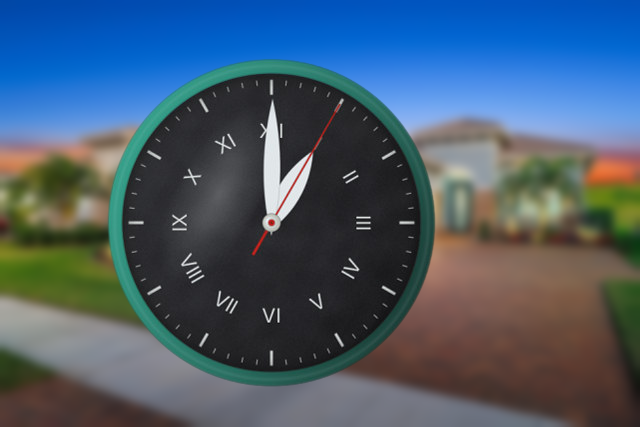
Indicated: 1,00,05
